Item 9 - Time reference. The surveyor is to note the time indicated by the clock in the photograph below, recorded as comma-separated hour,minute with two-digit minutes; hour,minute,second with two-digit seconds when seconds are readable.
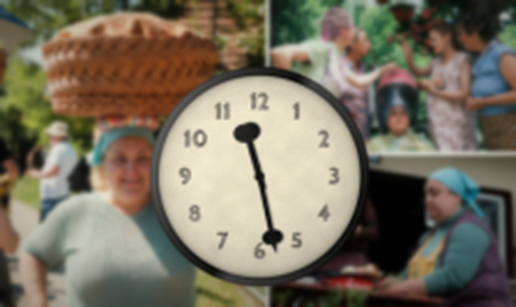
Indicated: 11,28
